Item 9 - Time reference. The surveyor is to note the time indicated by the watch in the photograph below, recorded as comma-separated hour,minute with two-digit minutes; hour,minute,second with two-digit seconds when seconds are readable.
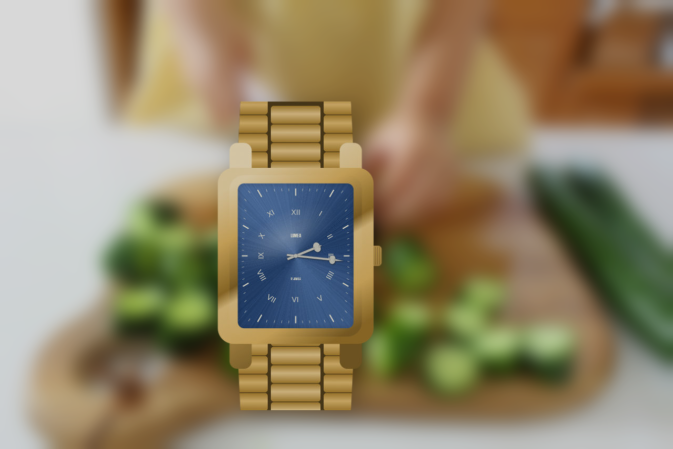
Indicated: 2,16
